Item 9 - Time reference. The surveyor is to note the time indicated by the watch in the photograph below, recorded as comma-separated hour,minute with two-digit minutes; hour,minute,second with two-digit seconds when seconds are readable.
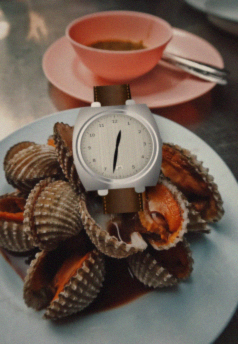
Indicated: 12,32
